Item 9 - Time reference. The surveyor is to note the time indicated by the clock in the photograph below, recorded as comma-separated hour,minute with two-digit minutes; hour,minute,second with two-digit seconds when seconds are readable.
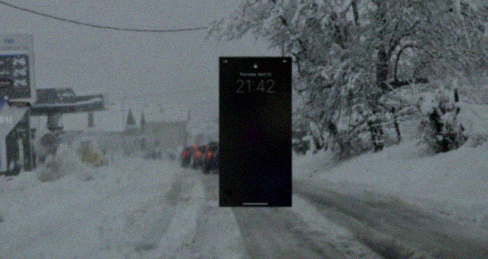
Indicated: 21,42
